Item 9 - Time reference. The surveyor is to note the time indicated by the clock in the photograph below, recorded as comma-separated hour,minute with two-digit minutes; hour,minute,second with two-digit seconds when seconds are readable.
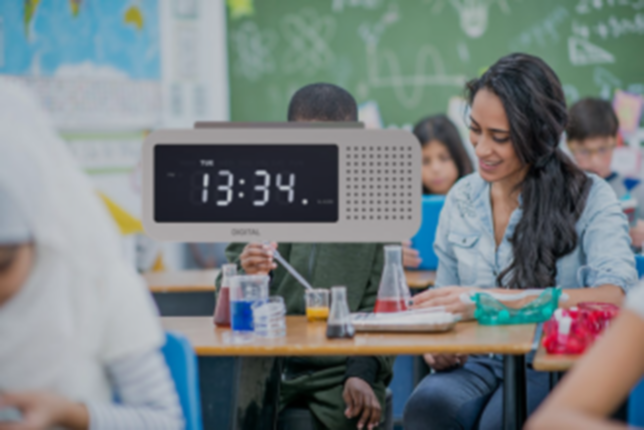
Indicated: 13,34
